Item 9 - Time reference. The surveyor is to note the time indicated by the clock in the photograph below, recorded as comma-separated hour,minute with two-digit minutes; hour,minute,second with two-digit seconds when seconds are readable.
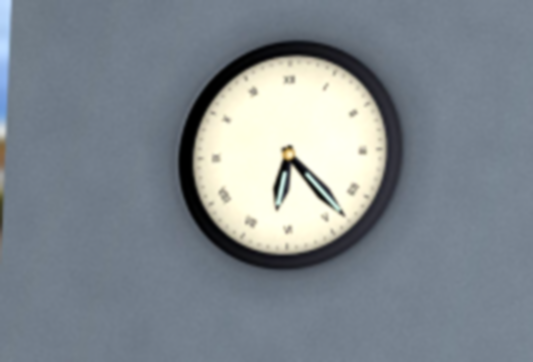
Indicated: 6,23
